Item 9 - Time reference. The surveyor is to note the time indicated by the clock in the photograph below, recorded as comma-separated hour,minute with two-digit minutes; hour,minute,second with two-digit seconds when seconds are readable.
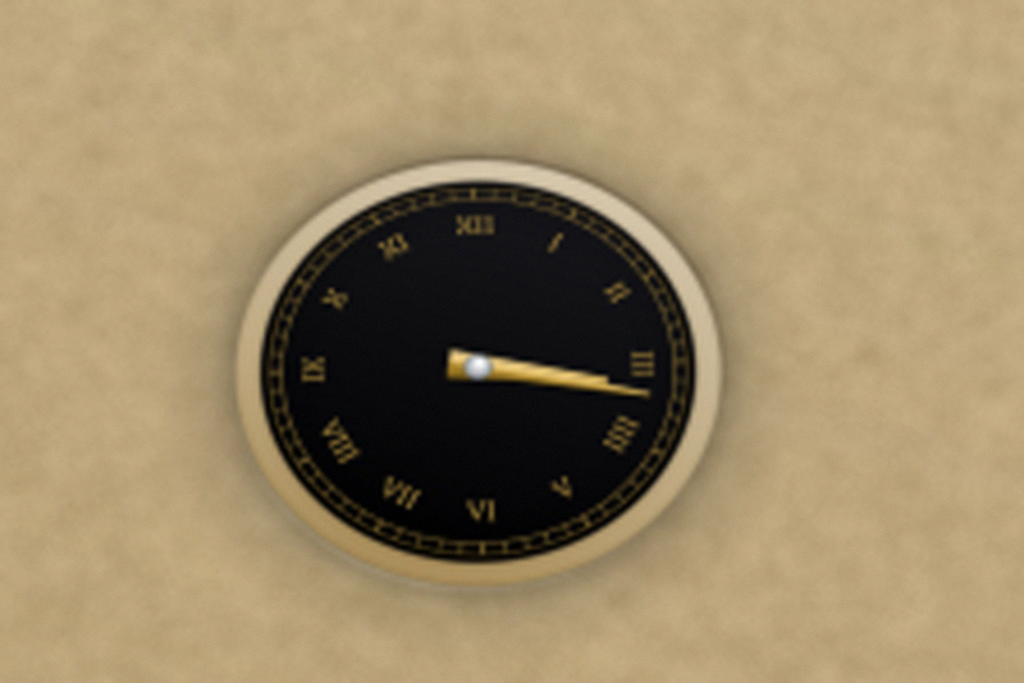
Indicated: 3,17
